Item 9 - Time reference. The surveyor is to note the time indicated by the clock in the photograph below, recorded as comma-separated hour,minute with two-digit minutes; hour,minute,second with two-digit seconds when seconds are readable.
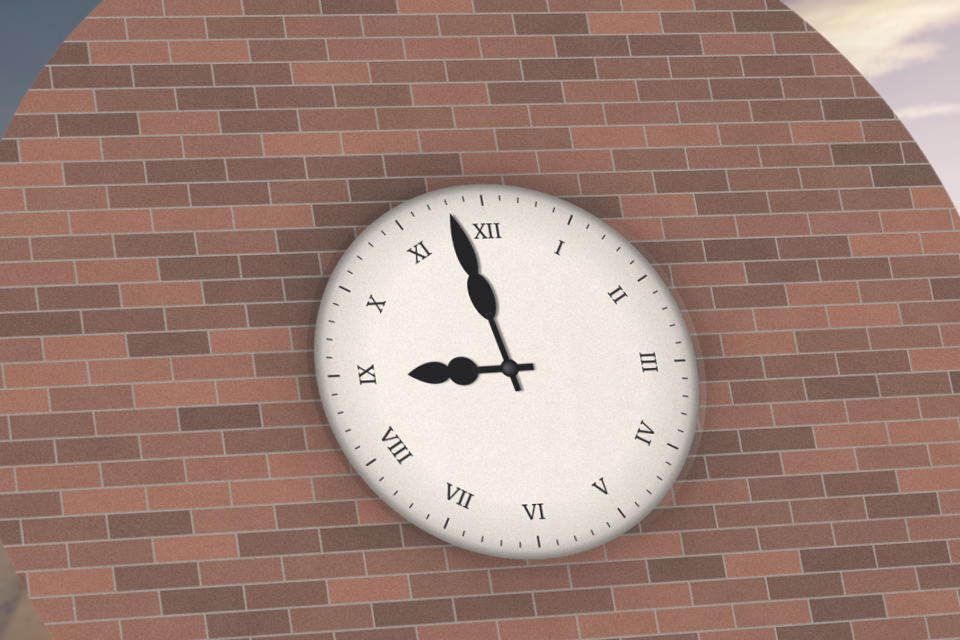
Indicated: 8,58
